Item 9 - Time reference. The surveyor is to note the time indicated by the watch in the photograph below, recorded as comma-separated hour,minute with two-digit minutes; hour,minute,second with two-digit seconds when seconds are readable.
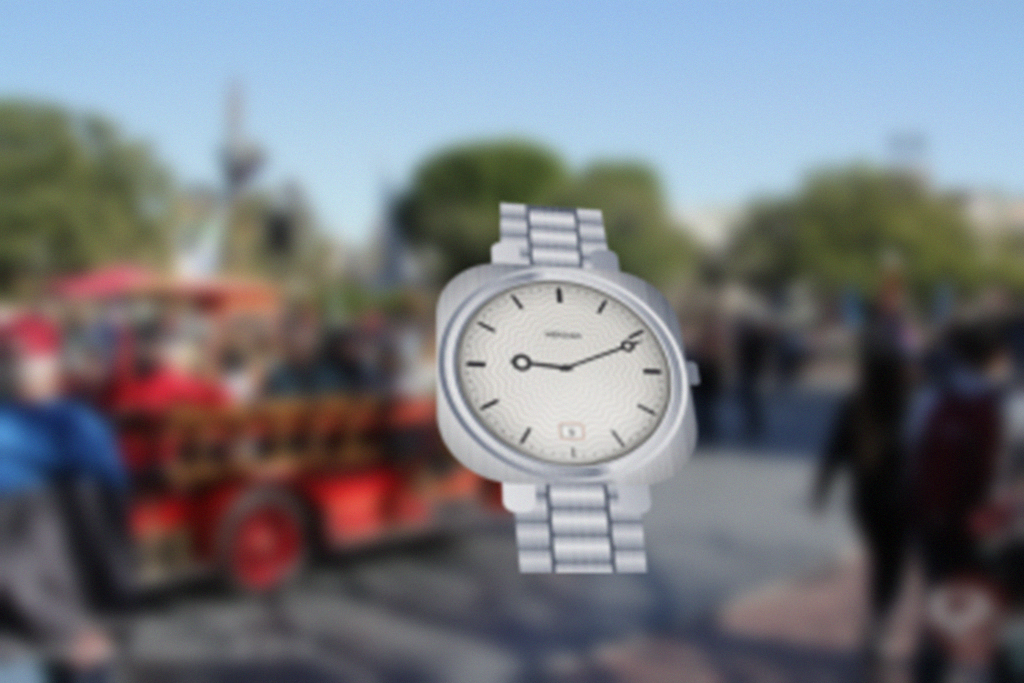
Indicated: 9,11
